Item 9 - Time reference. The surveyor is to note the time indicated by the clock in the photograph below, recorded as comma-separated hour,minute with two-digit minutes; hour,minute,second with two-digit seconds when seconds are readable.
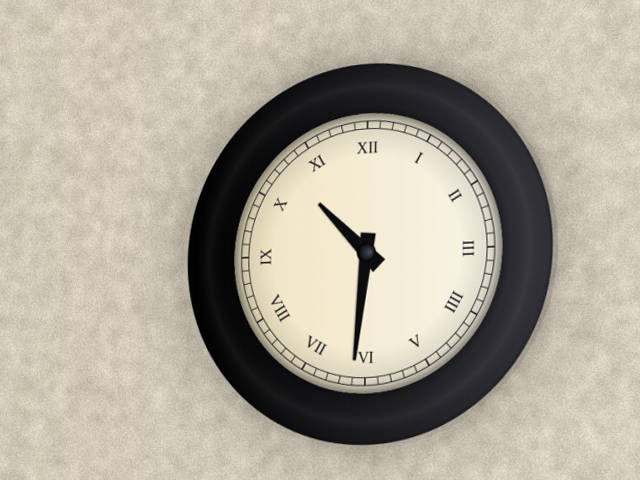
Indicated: 10,31
